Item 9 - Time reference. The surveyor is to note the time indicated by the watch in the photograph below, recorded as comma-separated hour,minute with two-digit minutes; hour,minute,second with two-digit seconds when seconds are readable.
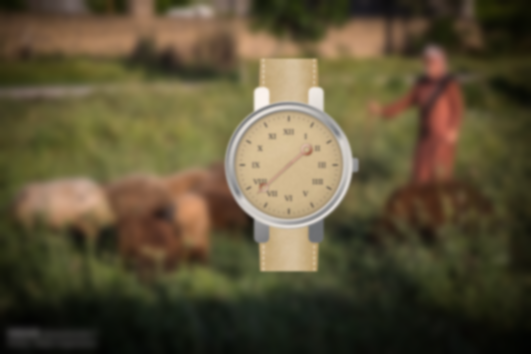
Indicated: 1,38
